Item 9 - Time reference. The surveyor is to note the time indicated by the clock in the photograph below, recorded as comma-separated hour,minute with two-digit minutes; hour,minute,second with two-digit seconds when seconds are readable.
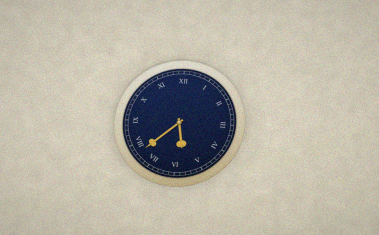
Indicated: 5,38
